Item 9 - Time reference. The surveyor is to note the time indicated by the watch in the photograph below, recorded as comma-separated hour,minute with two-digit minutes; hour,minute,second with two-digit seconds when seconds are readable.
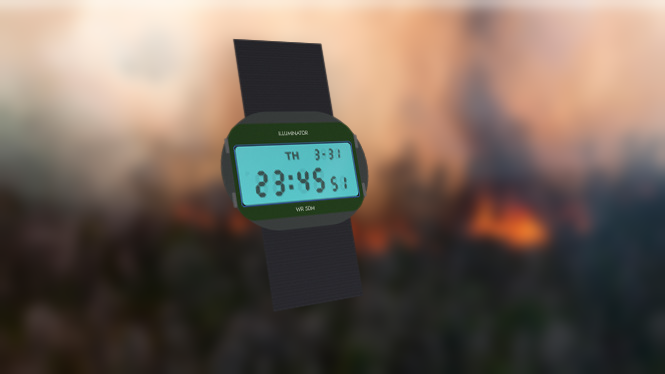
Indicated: 23,45,51
